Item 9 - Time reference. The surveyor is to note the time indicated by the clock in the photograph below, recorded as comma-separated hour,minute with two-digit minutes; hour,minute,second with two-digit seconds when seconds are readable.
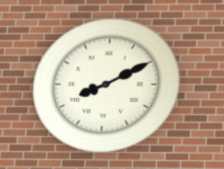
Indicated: 8,10
